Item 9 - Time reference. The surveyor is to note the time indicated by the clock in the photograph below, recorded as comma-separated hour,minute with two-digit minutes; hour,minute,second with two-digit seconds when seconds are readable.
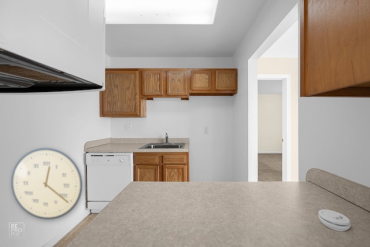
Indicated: 12,21
